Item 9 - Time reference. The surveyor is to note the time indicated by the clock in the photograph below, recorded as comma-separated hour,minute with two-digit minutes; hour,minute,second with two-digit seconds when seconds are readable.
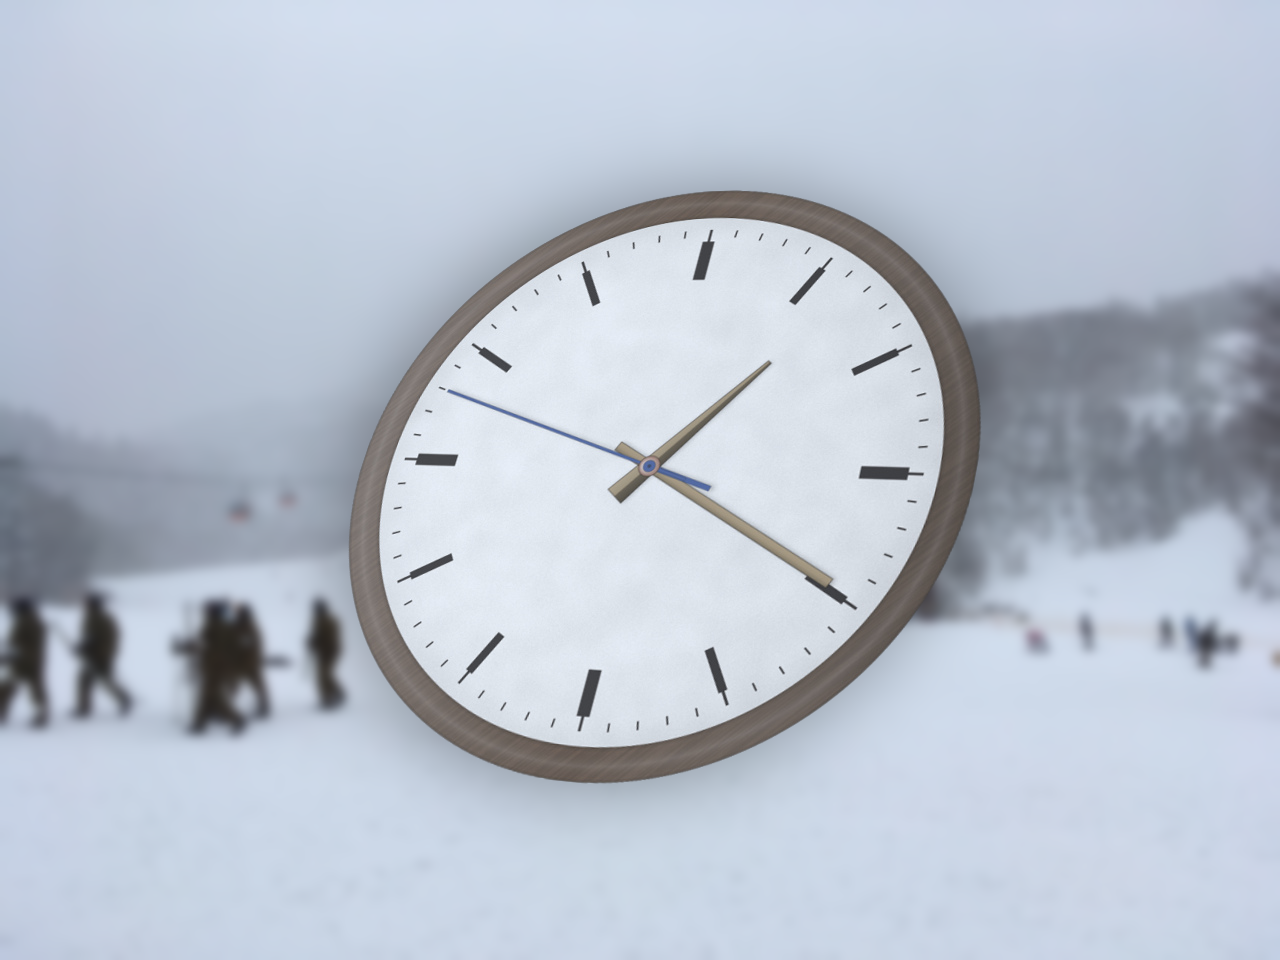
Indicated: 1,19,48
